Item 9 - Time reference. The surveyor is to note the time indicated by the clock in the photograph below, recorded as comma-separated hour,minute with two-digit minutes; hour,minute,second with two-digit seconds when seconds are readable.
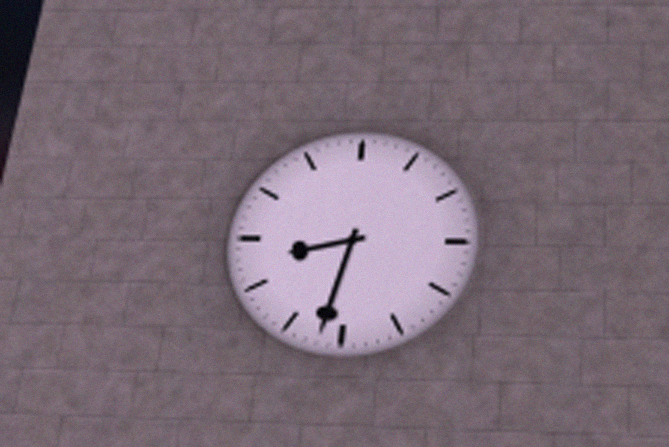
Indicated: 8,32
